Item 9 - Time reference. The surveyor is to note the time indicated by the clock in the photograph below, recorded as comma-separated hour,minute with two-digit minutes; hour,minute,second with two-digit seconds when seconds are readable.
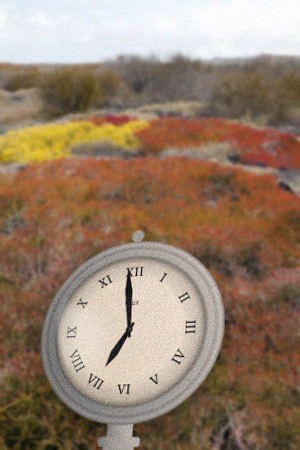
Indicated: 6,59
